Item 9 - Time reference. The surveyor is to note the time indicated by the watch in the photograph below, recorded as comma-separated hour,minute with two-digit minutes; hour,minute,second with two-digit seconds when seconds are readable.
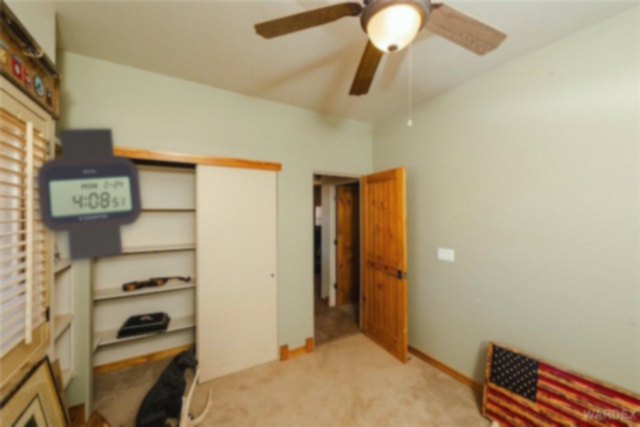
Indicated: 4,08
